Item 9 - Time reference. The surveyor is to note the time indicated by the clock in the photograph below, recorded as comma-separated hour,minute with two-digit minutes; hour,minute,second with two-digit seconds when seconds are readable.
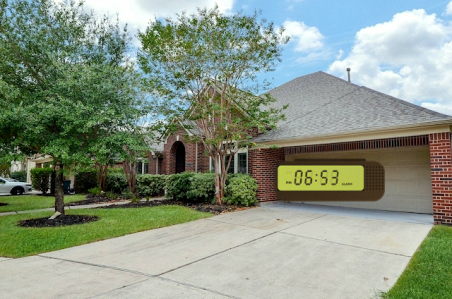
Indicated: 6,53
